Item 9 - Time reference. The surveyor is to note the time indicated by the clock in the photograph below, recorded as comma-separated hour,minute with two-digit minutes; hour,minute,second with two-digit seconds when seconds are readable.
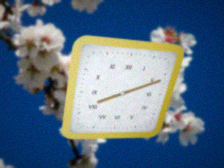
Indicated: 8,11
